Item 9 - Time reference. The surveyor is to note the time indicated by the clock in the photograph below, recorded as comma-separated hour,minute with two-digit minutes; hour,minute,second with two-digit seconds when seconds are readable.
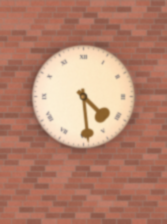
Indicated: 4,29
